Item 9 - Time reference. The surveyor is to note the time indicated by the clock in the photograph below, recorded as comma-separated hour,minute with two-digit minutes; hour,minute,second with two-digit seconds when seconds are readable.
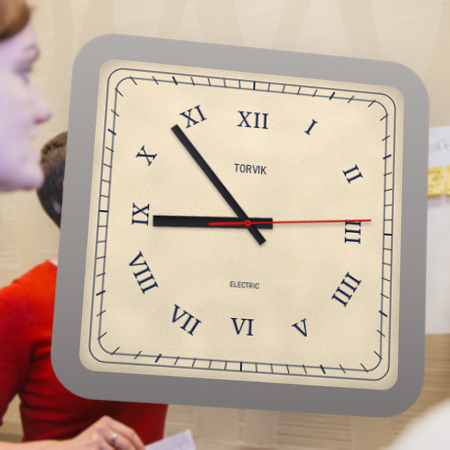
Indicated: 8,53,14
